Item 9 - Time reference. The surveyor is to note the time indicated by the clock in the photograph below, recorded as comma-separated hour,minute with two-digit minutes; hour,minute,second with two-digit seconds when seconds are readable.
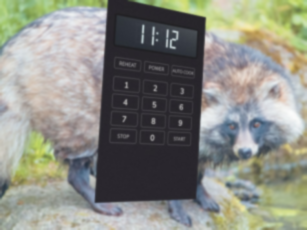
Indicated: 11,12
